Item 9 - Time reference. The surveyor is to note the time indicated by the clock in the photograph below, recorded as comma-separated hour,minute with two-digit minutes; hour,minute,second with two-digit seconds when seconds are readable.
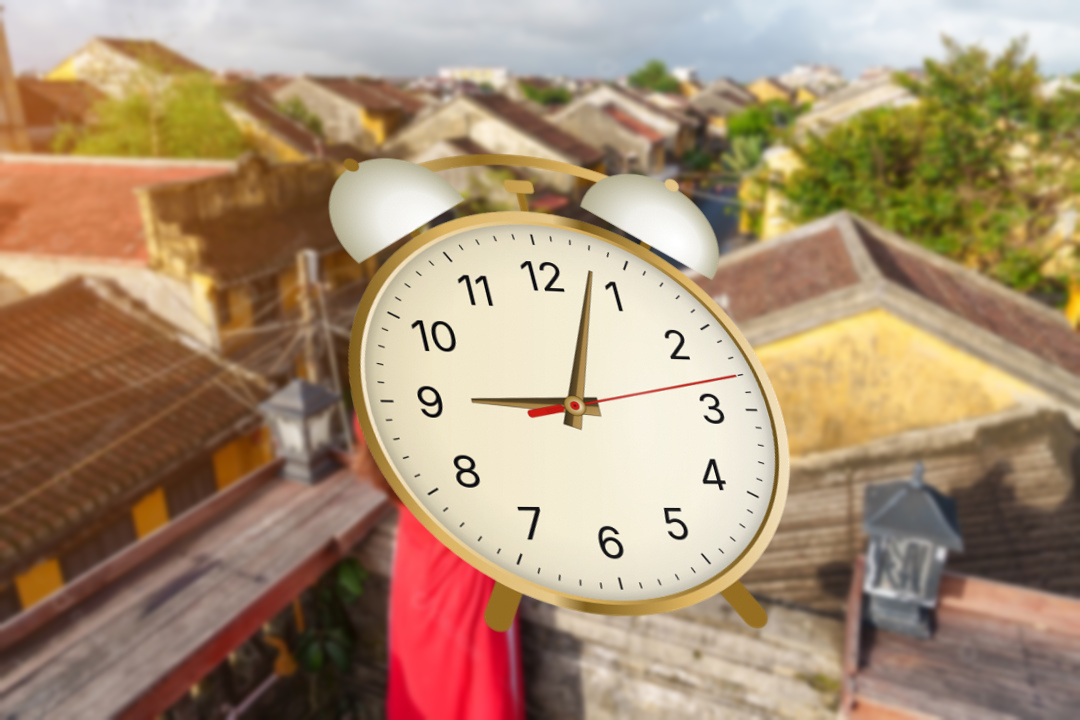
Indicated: 9,03,13
